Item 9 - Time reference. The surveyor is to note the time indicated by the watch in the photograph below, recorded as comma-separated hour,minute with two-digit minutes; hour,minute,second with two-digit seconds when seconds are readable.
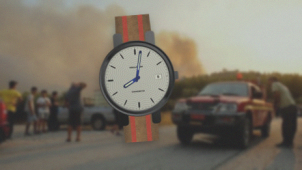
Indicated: 8,02
